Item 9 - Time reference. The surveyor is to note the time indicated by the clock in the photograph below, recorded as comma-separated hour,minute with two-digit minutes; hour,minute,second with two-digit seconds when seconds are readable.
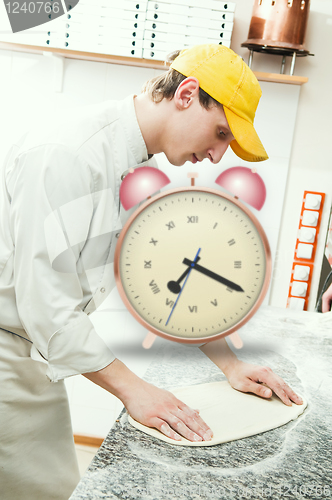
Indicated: 7,19,34
